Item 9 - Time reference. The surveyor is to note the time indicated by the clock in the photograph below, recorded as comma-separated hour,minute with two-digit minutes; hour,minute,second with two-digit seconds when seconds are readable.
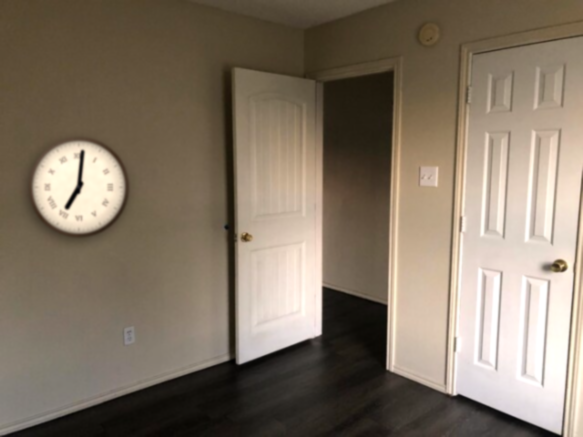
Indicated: 7,01
